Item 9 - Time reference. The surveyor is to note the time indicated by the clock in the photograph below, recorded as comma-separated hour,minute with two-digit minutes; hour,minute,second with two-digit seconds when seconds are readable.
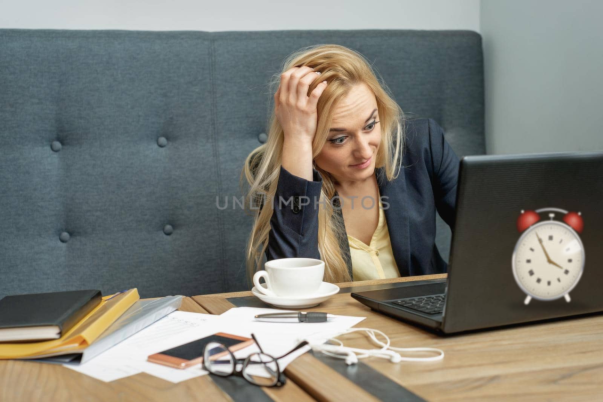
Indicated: 3,55
